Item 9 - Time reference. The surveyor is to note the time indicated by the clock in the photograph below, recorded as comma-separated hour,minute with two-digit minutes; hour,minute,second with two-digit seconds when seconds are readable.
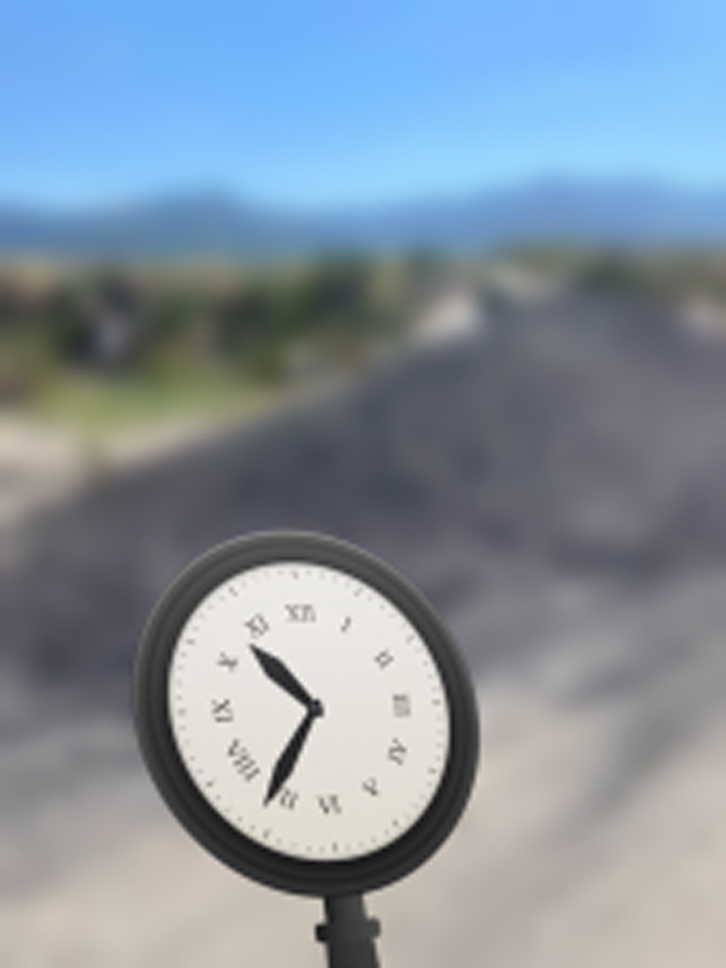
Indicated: 10,36
